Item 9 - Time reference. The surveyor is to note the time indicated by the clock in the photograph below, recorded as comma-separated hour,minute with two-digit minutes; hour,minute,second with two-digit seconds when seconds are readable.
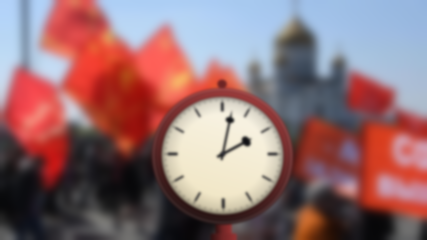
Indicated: 2,02
